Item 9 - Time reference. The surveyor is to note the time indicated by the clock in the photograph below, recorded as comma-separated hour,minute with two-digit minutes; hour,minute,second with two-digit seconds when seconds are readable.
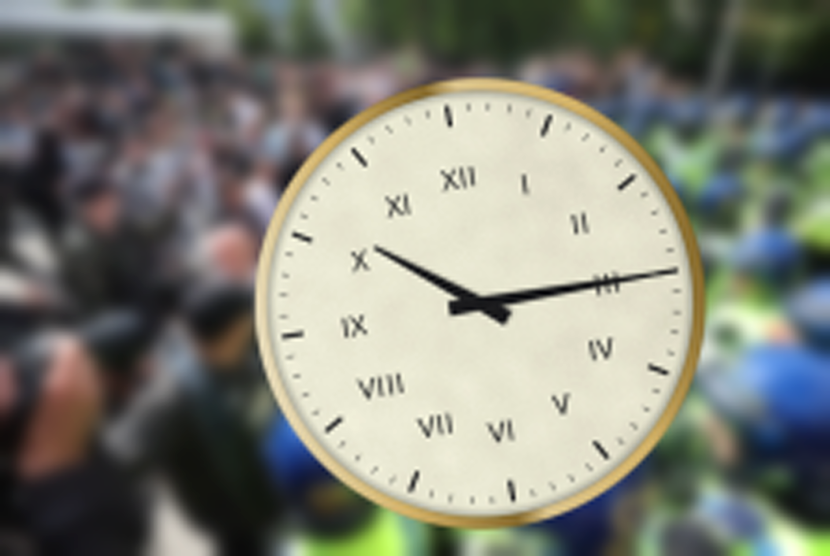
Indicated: 10,15
